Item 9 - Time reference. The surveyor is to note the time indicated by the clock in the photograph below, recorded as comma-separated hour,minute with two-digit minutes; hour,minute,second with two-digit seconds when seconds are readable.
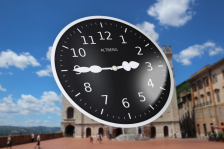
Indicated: 2,45
